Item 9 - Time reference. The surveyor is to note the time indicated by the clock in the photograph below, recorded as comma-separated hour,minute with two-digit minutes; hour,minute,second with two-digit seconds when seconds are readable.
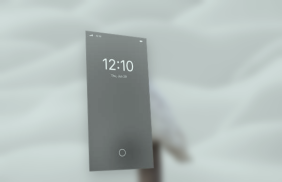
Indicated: 12,10
